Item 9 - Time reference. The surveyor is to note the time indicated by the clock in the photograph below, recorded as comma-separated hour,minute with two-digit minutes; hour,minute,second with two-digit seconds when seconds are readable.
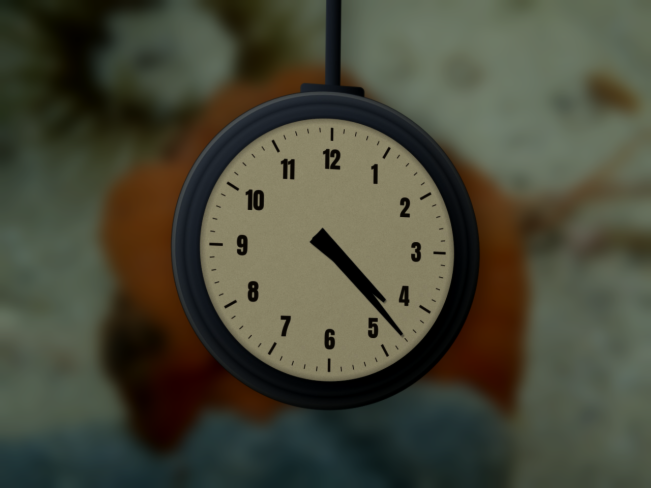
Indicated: 4,23
